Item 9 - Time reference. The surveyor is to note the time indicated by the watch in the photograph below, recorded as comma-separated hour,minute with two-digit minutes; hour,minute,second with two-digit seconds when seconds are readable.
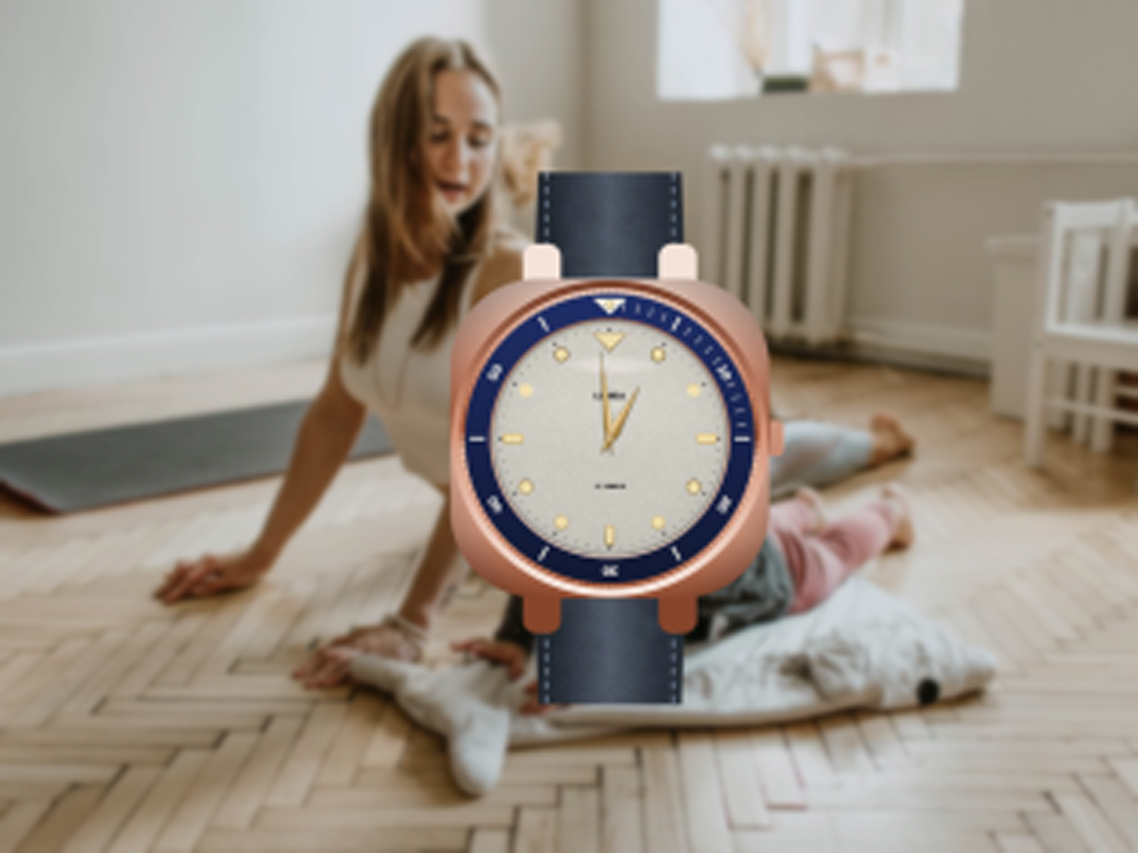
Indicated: 12,59
